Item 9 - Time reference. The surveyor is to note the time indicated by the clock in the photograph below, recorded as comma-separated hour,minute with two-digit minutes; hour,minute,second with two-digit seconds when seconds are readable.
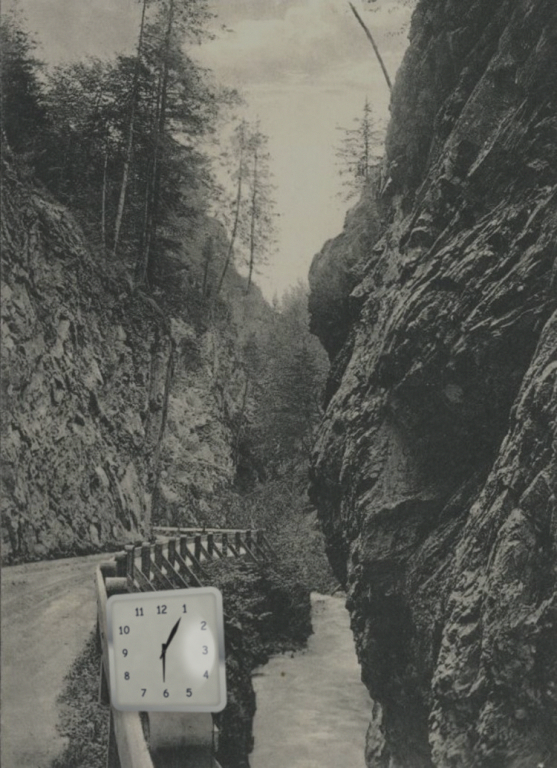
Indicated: 6,05
